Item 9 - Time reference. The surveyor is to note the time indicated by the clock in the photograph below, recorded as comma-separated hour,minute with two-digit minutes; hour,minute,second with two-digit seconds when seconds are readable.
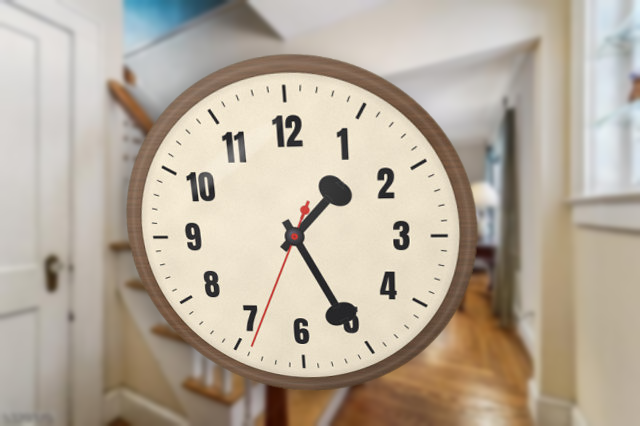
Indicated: 1,25,34
